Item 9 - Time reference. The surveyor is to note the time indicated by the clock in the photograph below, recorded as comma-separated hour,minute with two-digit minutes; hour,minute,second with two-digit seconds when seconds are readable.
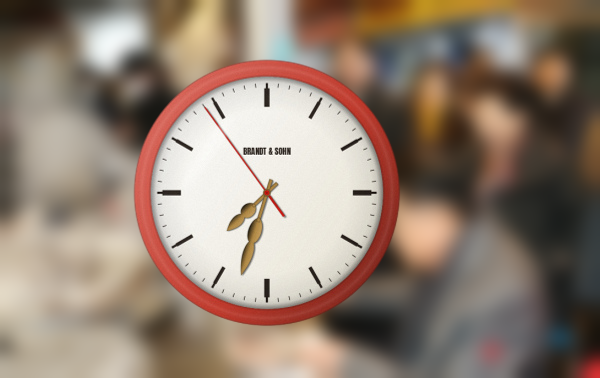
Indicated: 7,32,54
